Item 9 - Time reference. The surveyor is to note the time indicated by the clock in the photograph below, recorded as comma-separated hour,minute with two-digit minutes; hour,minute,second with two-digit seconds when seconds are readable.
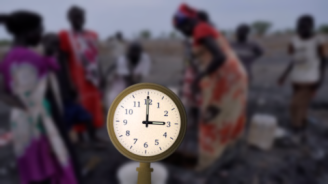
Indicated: 3,00
